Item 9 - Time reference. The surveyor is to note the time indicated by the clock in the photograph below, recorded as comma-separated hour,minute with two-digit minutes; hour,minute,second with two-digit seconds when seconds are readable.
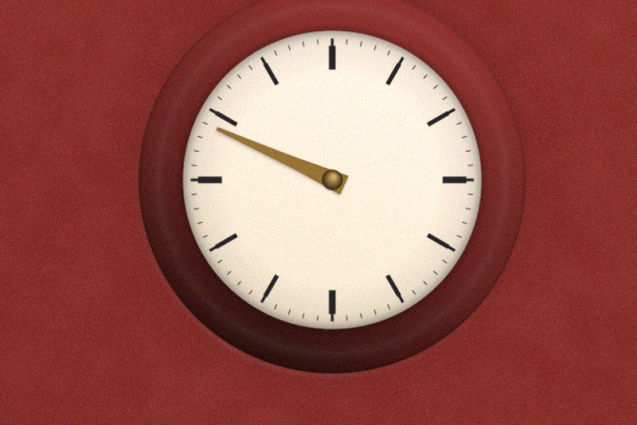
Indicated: 9,49
